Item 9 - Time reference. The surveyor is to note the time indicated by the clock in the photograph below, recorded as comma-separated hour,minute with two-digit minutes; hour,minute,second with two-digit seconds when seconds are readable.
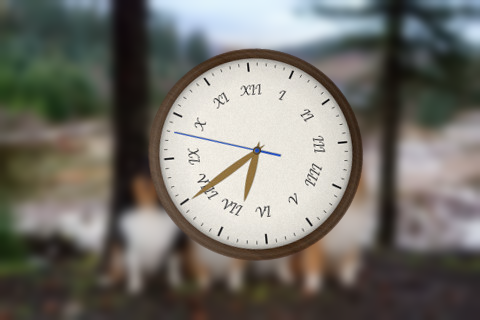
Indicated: 6,39,48
